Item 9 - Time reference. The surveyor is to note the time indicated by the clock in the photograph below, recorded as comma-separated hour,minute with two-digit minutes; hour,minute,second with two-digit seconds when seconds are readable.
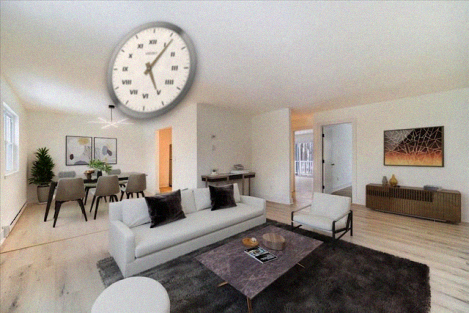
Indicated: 5,06
